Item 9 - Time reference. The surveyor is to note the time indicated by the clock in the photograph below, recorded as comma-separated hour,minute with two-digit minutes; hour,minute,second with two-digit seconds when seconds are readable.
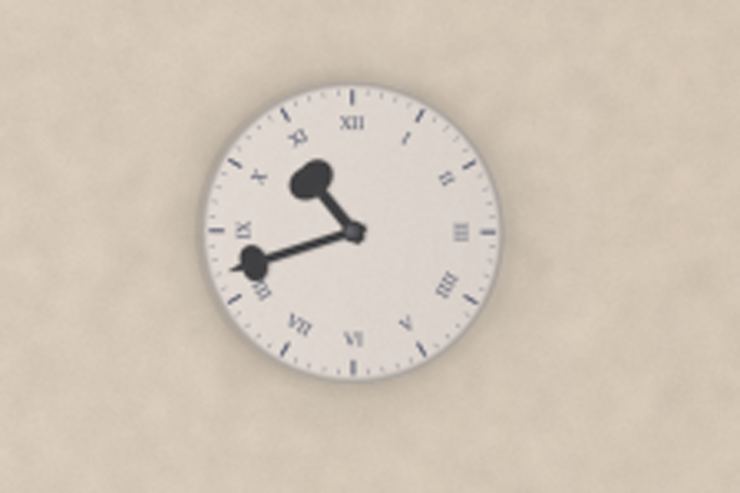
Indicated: 10,42
